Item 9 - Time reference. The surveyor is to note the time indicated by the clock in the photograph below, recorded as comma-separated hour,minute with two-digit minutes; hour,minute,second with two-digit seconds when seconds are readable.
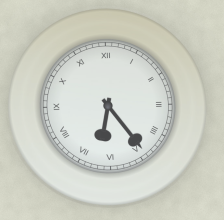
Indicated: 6,24
